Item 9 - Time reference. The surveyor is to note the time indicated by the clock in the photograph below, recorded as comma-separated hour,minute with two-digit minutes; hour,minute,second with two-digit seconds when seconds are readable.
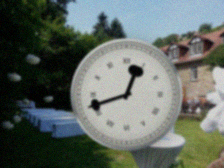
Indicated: 12,42
